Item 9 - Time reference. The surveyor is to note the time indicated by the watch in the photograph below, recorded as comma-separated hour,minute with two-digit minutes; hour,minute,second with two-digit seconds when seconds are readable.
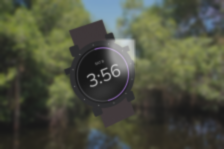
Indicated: 3,56
